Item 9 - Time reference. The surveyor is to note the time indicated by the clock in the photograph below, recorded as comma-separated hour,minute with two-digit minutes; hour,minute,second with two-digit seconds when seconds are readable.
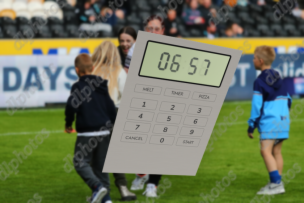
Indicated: 6,57
